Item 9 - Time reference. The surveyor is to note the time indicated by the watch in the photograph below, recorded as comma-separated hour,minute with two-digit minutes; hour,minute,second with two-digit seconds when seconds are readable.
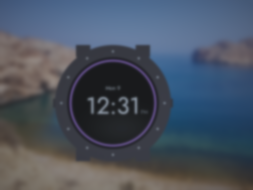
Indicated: 12,31
